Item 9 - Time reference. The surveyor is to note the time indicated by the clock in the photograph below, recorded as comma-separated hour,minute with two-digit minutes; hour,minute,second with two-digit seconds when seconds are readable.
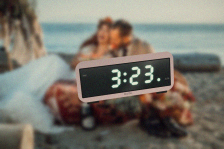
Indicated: 3,23
